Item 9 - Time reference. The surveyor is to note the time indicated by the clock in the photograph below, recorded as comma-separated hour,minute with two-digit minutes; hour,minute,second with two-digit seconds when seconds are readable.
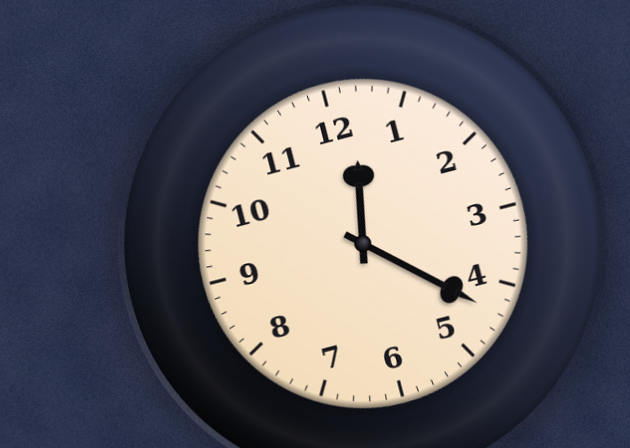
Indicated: 12,22
